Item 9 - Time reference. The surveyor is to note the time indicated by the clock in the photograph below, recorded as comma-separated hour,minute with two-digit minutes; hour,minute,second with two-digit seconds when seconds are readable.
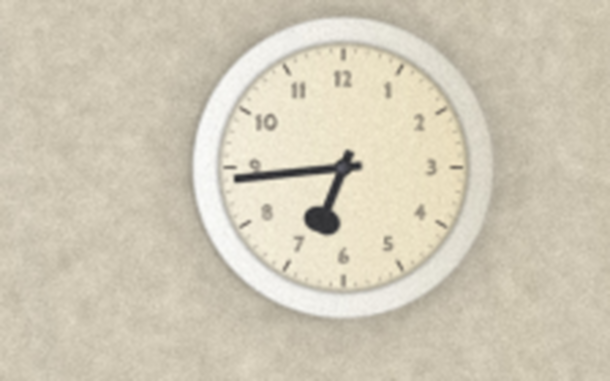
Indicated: 6,44
